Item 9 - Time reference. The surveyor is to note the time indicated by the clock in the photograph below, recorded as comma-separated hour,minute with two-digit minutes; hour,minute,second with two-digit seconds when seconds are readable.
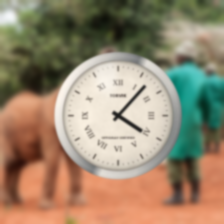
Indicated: 4,07
